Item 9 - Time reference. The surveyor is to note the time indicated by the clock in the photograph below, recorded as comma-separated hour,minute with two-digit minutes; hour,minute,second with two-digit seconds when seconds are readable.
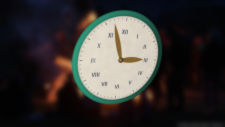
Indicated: 2,57
